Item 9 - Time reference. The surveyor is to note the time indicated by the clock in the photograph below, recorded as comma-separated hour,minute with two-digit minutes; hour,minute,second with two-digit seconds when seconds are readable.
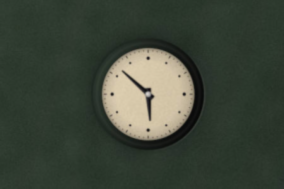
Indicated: 5,52
